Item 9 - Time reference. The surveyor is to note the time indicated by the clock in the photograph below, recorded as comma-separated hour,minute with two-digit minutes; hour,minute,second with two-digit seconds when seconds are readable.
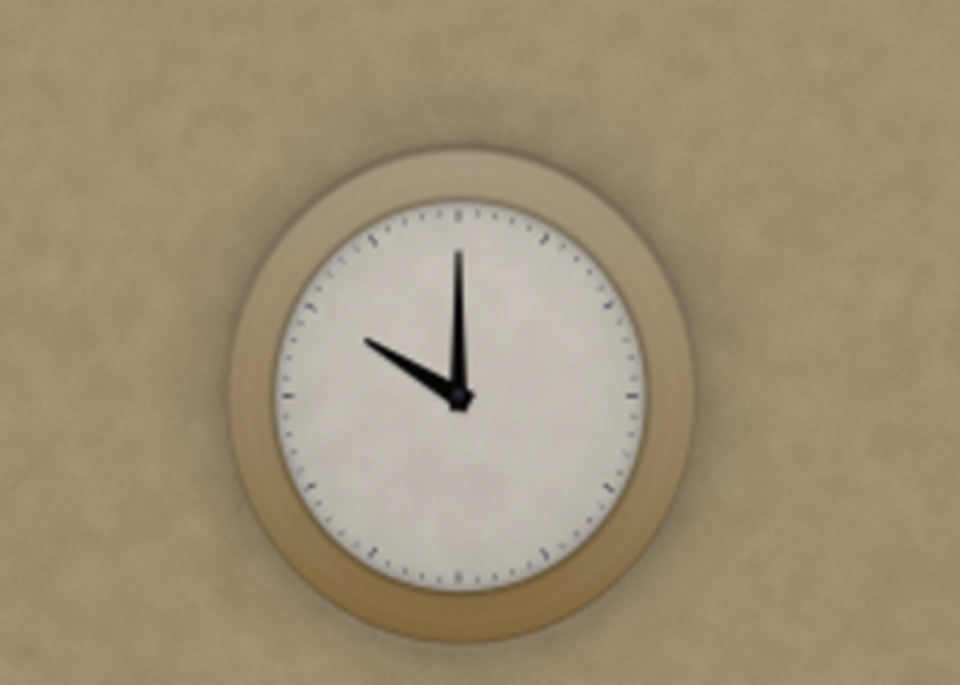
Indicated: 10,00
